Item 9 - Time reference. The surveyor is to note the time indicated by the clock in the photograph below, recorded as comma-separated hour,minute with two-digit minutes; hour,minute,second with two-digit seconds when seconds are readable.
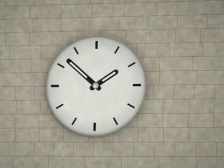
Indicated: 1,52
